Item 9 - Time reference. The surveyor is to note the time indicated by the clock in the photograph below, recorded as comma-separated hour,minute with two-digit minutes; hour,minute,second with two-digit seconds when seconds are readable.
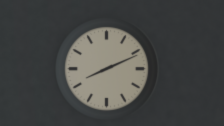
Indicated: 8,11
